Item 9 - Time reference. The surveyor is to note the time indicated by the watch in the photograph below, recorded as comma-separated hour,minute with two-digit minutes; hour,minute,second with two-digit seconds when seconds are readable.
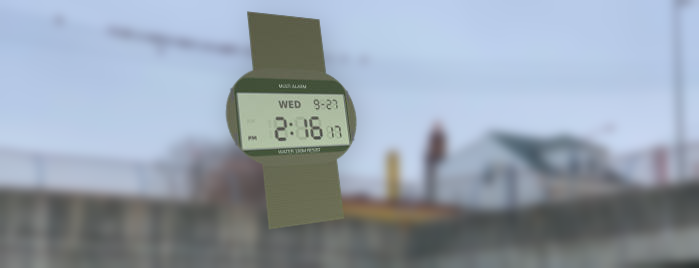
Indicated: 2,16,17
